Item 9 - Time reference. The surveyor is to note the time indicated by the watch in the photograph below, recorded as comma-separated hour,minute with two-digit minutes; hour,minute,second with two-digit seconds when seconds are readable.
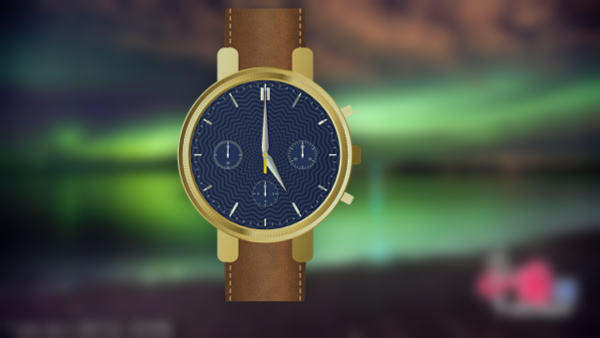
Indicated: 5,00
